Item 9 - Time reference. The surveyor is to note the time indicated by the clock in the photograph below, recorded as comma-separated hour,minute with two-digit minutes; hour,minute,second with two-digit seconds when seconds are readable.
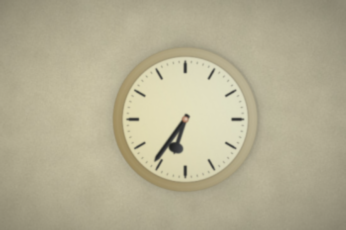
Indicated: 6,36
